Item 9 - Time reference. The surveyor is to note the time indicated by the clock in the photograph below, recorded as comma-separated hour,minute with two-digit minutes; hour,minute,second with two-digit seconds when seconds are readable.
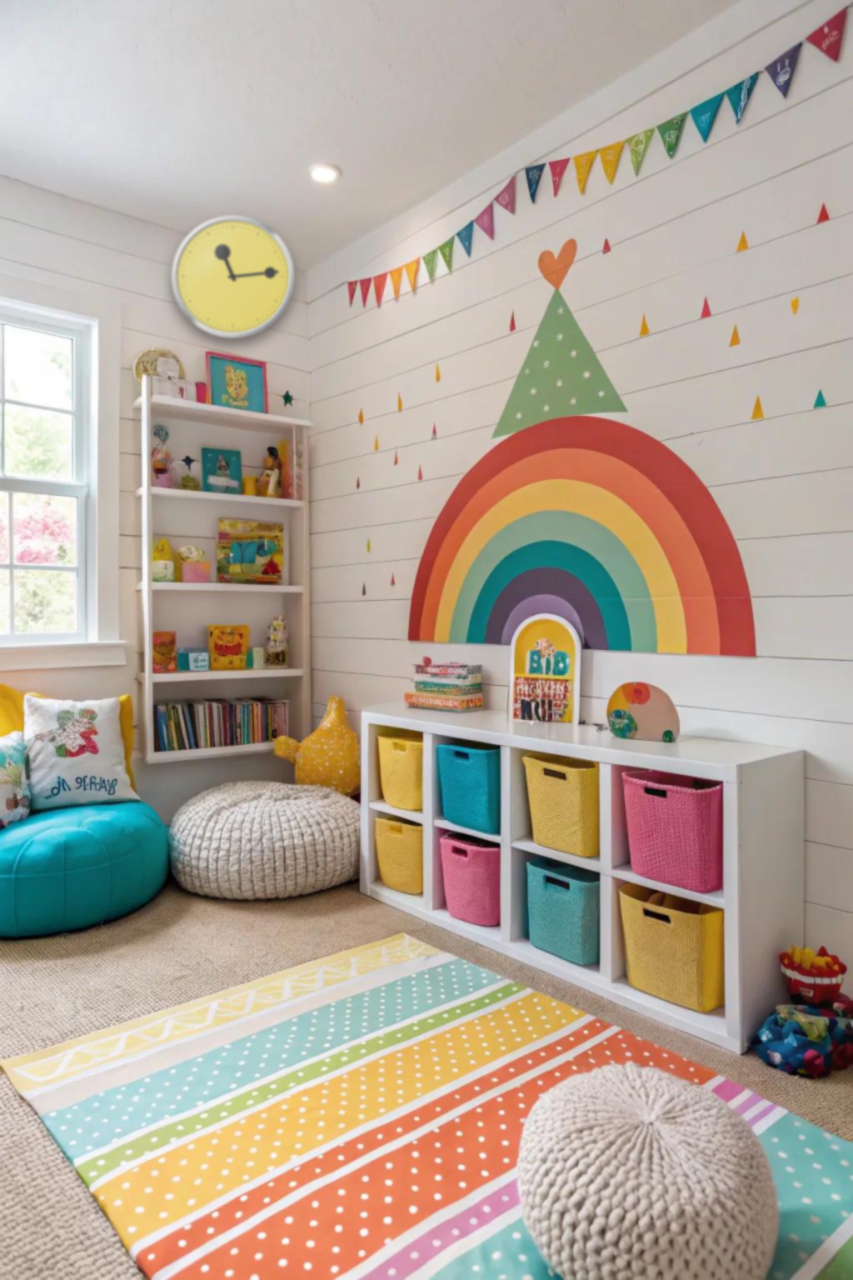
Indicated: 11,14
